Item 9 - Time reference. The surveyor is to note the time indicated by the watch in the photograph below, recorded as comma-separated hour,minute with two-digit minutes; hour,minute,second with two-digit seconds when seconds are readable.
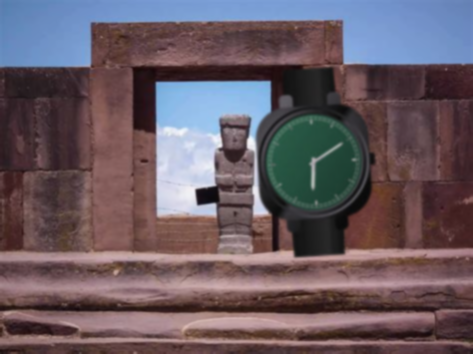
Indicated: 6,10
